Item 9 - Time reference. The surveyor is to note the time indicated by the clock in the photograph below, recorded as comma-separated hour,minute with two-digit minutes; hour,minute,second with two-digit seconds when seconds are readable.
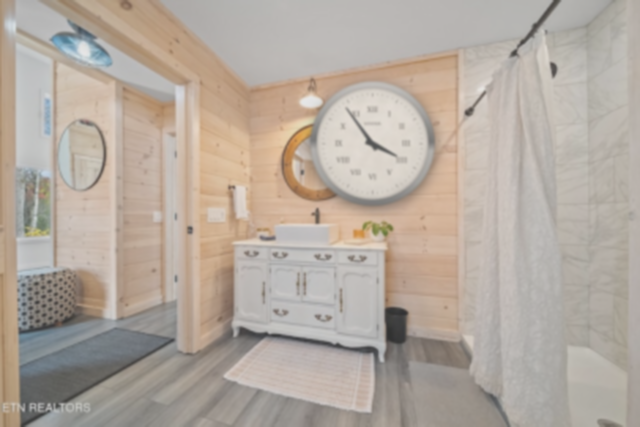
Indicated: 3,54
